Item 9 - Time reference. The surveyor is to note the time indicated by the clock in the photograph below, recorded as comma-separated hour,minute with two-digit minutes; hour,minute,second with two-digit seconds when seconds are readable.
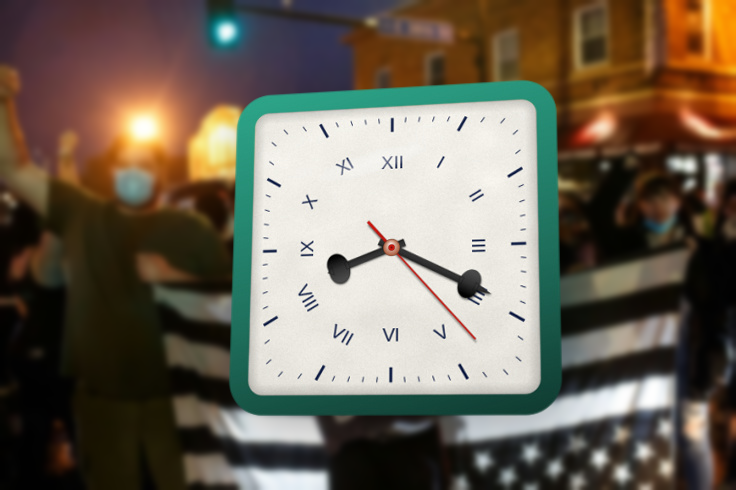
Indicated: 8,19,23
